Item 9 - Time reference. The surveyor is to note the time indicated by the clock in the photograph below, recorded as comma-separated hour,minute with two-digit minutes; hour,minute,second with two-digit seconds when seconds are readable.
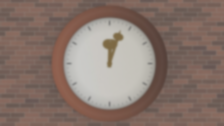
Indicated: 12,03
